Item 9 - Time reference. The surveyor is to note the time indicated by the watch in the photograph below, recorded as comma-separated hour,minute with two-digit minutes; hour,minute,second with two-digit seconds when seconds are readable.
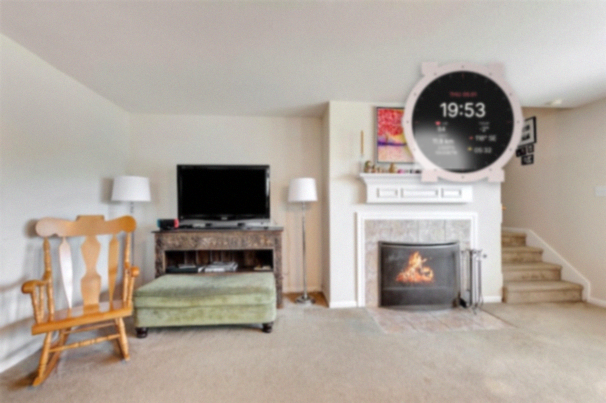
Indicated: 19,53
